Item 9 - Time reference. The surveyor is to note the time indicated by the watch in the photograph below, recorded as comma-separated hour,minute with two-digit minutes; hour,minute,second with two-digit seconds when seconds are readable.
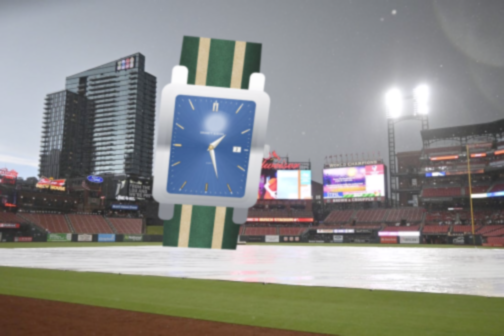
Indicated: 1,27
